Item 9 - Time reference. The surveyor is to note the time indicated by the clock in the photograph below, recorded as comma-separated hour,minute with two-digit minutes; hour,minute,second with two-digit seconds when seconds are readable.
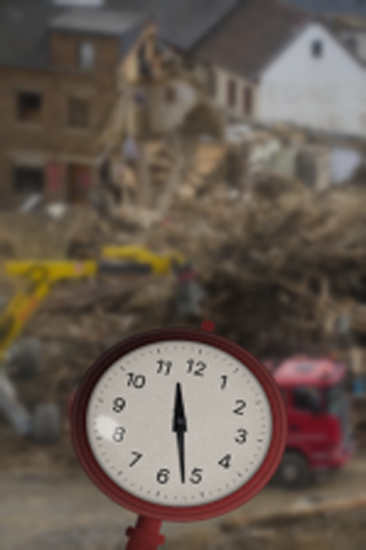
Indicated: 11,27
